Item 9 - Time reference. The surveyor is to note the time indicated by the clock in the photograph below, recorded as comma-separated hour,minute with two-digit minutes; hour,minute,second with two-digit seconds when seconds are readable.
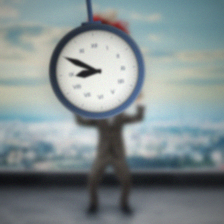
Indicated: 8,50
